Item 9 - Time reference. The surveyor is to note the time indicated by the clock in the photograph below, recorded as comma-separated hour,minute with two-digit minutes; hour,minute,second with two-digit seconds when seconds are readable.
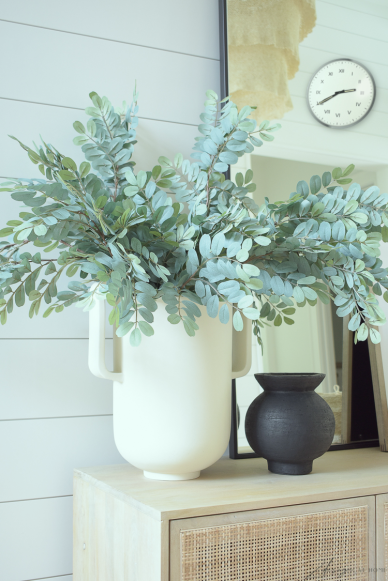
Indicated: 2,40
